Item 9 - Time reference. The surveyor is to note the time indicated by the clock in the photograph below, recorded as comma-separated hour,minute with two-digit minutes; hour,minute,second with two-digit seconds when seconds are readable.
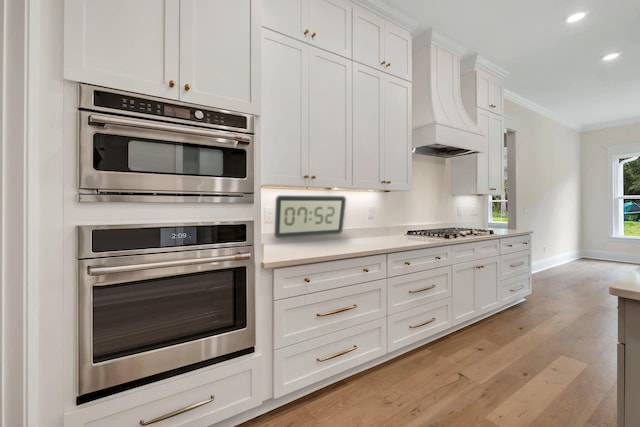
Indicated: 7,52
